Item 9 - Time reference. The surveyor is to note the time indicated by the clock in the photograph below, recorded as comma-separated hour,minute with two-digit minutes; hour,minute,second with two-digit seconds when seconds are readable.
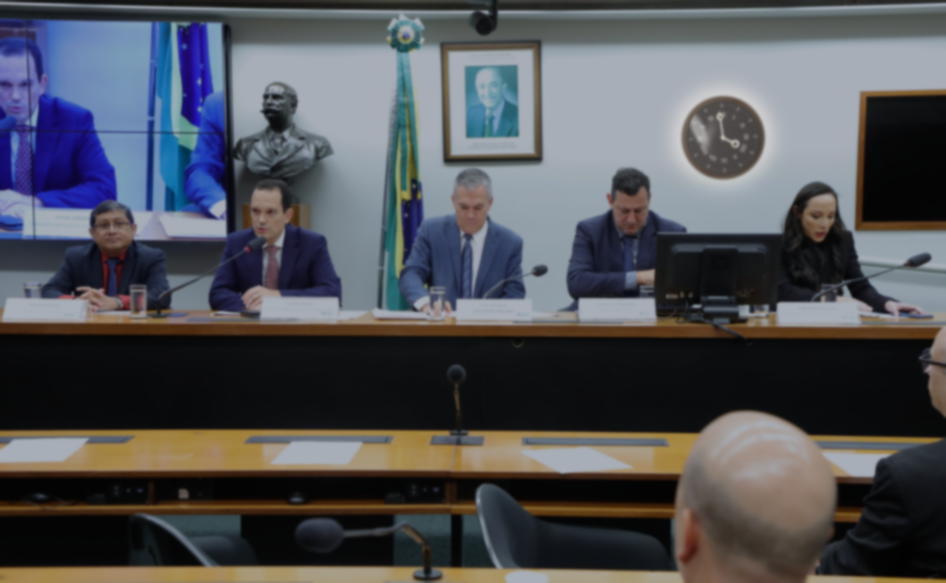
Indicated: 3,59
